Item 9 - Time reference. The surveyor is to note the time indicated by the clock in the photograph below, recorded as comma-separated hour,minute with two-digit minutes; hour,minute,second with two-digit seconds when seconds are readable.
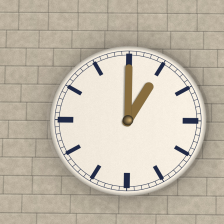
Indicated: 1,00
